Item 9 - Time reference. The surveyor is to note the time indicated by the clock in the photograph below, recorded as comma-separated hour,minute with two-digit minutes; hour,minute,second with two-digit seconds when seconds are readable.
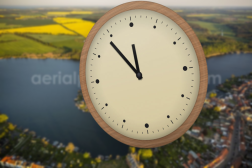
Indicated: 11,54
